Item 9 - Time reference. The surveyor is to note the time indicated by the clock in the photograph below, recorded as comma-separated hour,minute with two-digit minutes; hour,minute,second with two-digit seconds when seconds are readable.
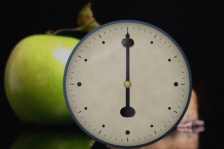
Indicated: 6,00
